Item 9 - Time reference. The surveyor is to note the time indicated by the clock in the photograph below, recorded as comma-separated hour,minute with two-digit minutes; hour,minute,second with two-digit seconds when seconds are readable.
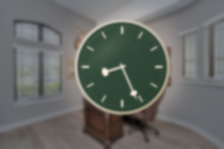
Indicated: 8,26
